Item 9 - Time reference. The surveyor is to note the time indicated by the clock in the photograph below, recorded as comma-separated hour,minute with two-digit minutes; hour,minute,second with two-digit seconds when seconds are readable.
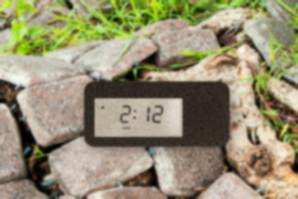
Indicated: 2,12
